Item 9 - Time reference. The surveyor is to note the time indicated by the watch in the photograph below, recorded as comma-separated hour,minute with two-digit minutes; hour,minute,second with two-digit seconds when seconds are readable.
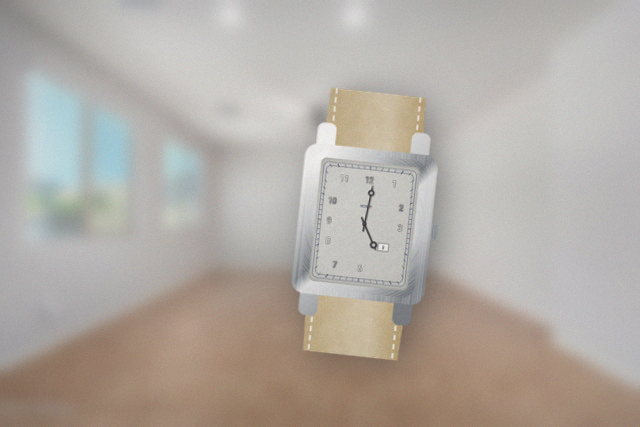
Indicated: 5,01
